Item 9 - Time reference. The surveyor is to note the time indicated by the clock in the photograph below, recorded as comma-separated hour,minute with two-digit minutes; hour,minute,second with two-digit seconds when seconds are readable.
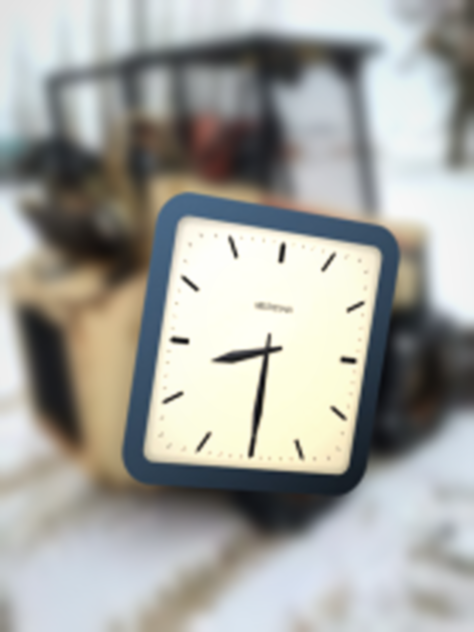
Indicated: 8,30
